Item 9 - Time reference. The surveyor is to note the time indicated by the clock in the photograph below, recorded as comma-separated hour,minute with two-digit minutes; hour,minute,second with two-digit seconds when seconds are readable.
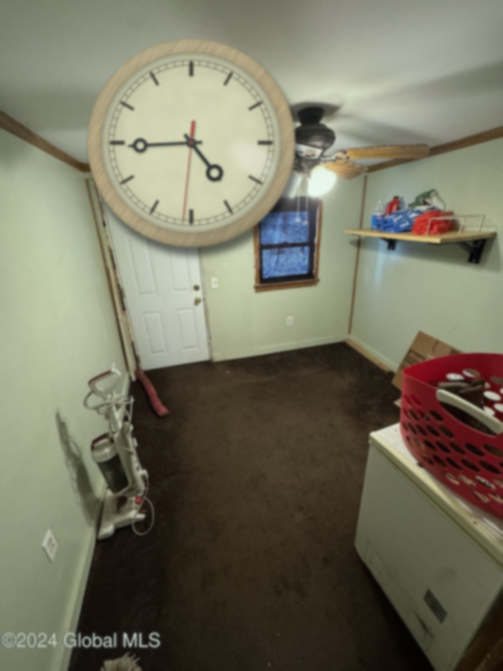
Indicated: 4,44,31
